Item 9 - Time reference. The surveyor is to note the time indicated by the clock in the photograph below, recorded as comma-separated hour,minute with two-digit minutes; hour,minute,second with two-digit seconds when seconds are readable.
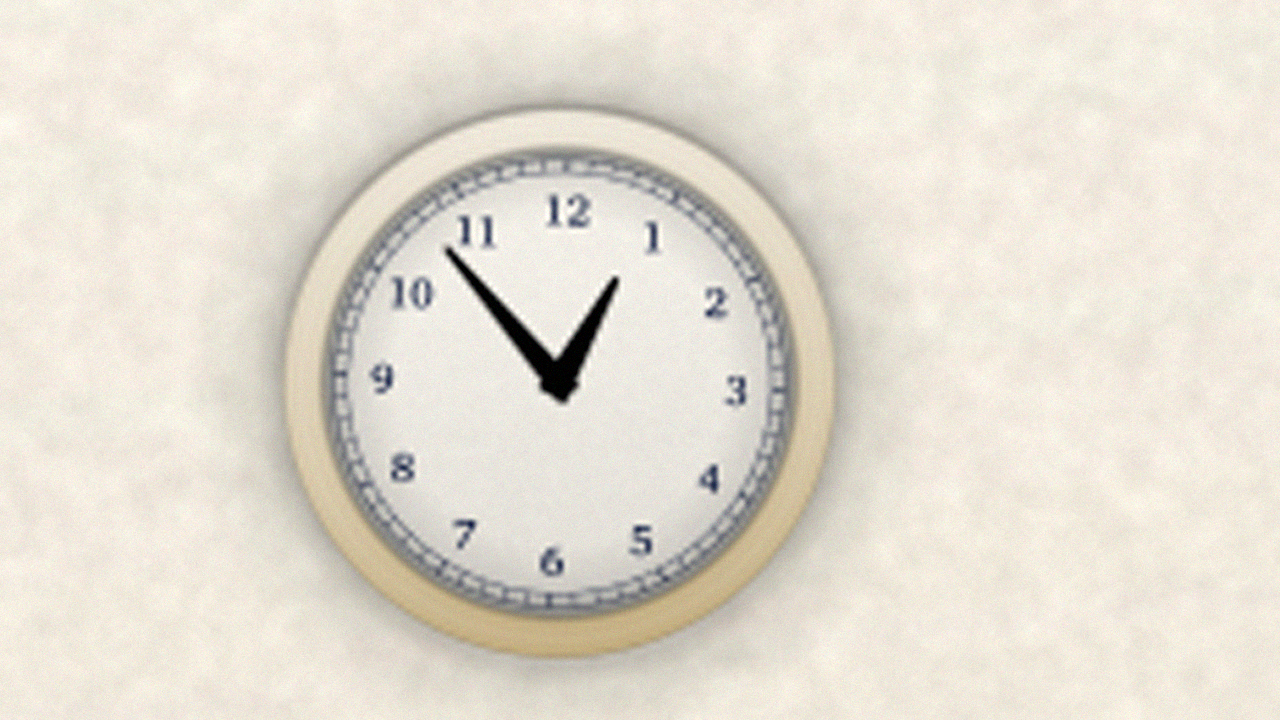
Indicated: 12,53
